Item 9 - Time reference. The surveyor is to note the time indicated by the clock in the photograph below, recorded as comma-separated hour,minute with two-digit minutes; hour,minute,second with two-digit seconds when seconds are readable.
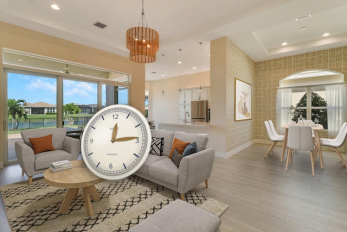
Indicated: 12,14
